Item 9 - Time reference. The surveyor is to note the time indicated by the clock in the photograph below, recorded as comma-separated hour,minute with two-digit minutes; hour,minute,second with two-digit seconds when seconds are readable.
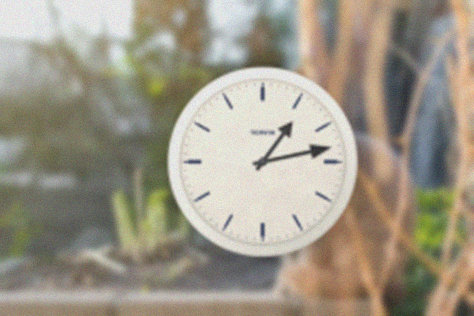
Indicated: 1,13
